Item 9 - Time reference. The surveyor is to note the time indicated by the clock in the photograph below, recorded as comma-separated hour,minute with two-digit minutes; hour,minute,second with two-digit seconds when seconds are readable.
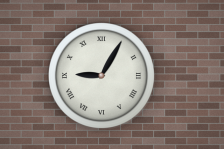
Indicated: 9,05
